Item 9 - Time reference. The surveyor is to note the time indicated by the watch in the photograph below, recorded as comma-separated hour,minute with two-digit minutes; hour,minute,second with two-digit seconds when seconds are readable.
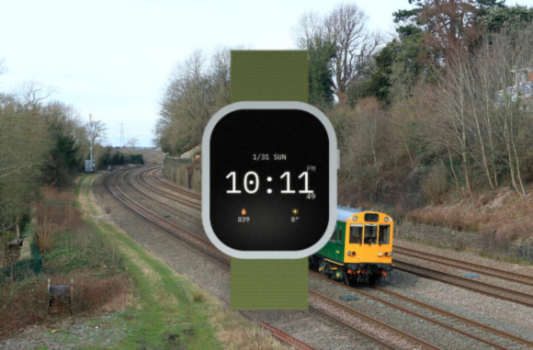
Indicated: 10,11
